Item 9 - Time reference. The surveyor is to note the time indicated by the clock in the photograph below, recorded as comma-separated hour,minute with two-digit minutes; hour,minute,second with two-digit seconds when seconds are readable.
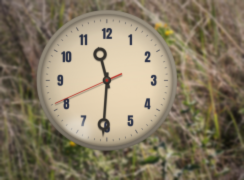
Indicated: 11,30,41
